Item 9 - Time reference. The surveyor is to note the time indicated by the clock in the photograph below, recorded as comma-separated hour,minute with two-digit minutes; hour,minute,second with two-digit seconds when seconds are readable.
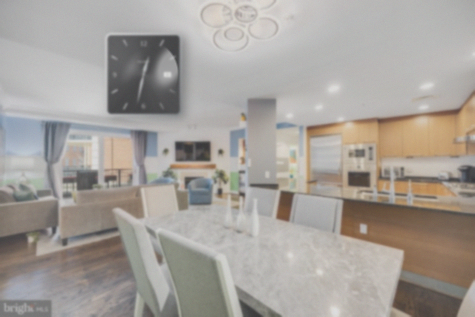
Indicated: 12,32
